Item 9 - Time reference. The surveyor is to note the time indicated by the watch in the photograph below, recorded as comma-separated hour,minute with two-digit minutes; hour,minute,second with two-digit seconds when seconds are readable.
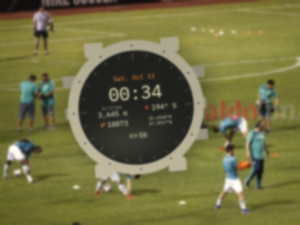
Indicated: 0,34
